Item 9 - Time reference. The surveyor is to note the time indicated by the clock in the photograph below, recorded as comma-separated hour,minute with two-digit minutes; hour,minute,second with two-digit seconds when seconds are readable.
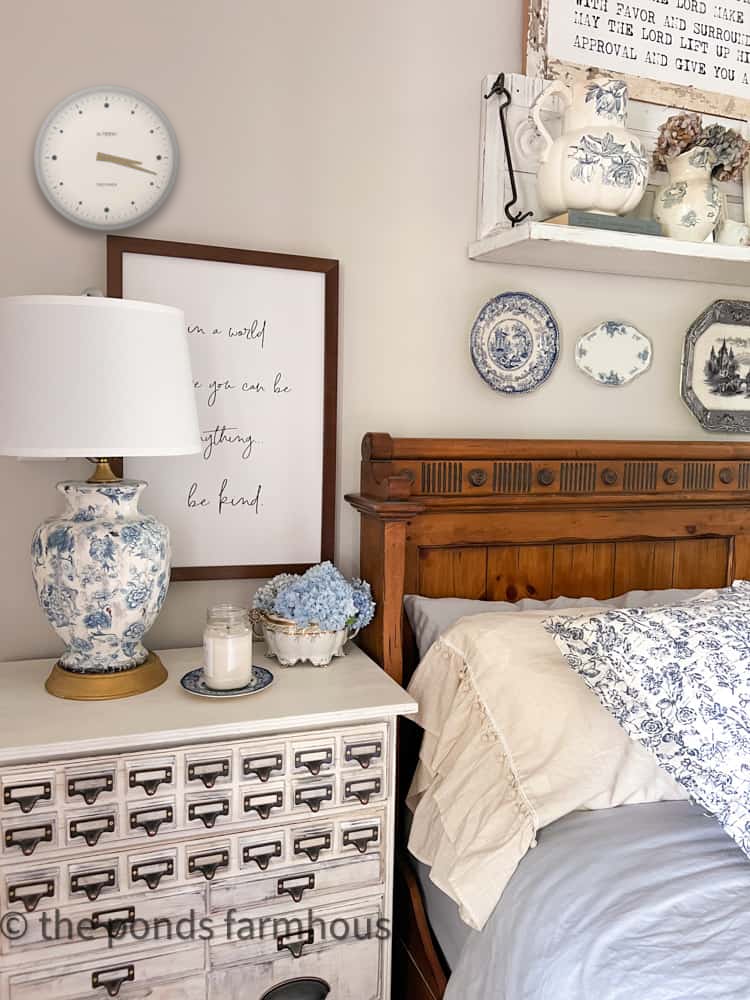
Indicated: 3,18
